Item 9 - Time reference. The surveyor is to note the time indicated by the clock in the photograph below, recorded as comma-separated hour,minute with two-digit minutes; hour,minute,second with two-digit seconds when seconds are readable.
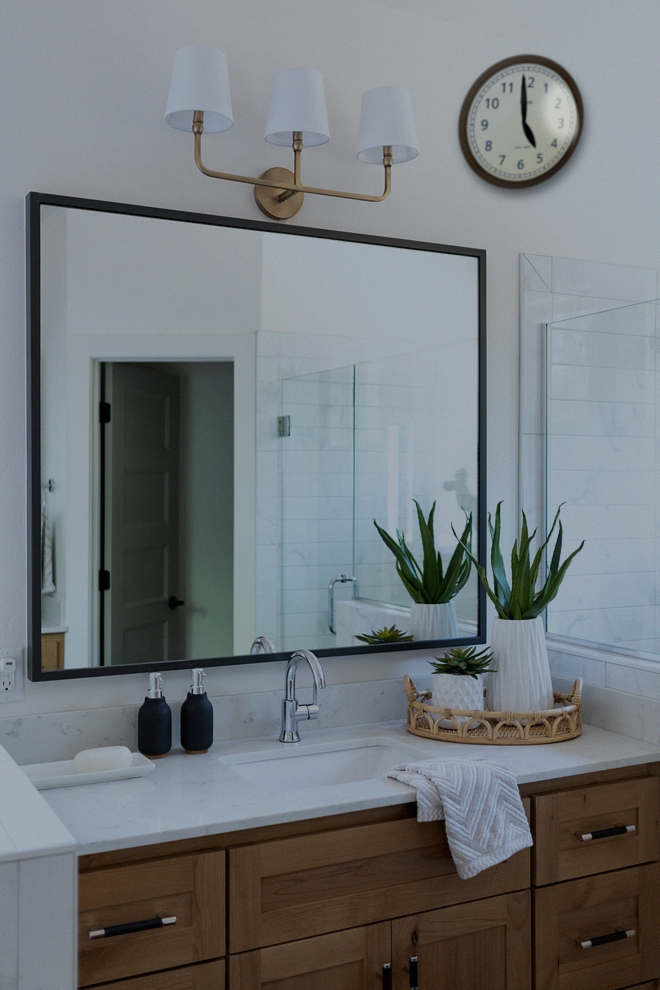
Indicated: 4,59
